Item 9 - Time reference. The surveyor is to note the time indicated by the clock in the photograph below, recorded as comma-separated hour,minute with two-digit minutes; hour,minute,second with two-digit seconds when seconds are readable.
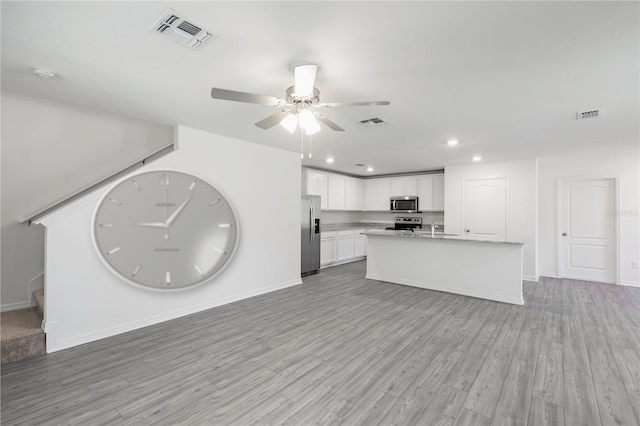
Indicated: 9,06,00
